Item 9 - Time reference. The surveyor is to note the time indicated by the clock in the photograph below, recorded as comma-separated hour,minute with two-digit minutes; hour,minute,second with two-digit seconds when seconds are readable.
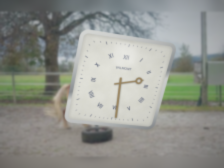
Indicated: 2,29
